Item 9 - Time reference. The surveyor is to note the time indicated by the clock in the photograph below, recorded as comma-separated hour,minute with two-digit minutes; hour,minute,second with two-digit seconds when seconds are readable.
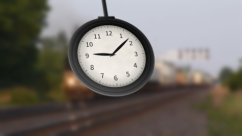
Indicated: 9,08
